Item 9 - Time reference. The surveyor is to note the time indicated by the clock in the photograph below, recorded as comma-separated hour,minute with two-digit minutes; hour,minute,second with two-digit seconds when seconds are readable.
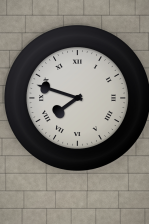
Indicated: 7,48
